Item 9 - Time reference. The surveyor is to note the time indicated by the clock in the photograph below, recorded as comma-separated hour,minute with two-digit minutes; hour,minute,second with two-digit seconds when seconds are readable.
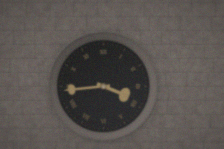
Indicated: 3,44
